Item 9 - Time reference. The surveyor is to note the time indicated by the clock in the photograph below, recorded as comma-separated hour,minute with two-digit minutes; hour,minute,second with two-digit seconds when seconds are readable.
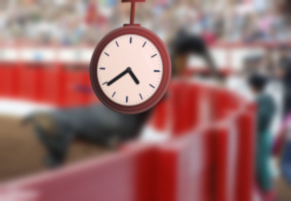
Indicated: 4,39
